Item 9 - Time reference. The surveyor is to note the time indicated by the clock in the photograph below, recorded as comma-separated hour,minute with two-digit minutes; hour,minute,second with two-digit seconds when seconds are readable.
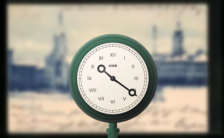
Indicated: 10,21
